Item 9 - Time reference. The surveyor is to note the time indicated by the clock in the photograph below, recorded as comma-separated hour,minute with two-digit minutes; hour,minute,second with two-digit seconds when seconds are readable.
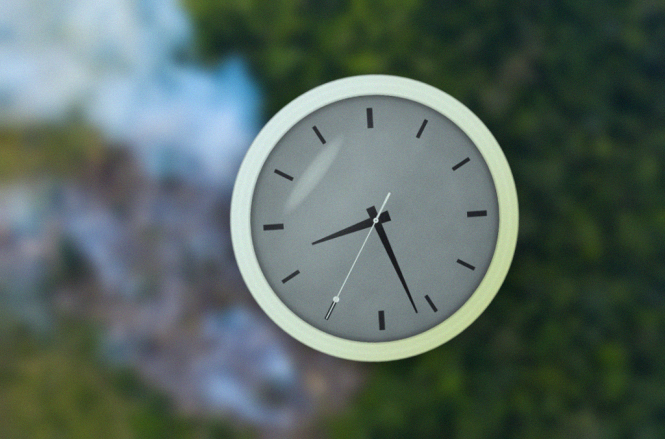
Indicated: 8,26,35
